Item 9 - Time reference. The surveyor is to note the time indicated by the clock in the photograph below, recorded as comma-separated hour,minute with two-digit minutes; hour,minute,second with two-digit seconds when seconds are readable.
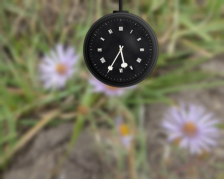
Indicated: 5,35
